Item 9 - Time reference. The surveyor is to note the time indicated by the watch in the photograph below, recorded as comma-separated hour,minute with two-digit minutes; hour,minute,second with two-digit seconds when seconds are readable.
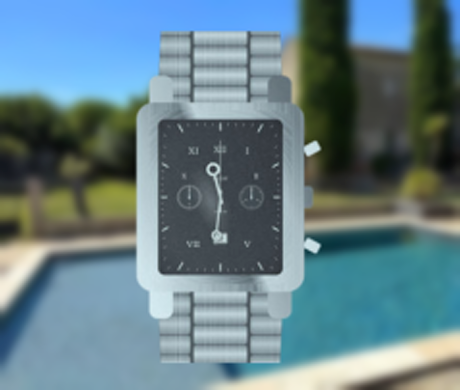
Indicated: 11,31
